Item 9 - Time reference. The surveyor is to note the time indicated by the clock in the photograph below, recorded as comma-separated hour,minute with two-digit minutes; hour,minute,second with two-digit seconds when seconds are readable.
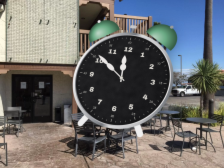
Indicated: 11,51
